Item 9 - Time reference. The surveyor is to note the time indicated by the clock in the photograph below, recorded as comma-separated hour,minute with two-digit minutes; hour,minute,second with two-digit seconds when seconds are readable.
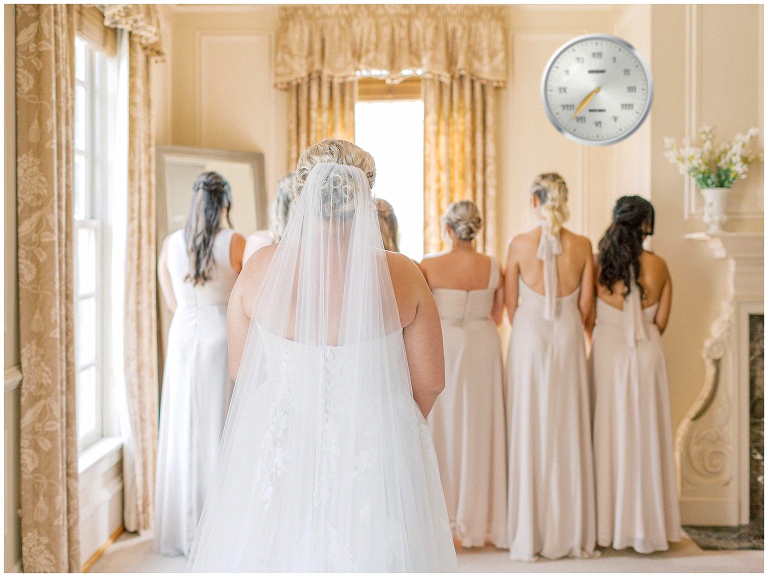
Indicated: 7,37
